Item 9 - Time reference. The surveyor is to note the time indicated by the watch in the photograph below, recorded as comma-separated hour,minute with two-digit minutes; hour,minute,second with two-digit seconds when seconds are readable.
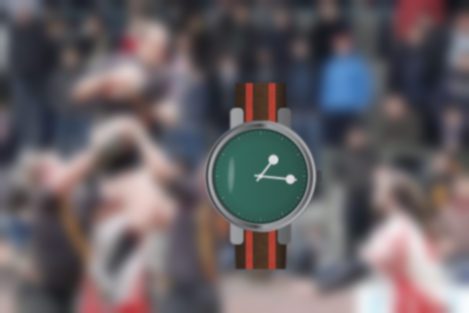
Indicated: 1,16
